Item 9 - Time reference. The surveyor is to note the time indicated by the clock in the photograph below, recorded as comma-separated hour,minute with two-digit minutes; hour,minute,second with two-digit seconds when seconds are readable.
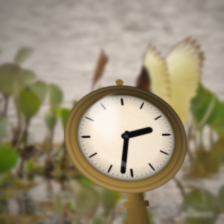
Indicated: 2,32
